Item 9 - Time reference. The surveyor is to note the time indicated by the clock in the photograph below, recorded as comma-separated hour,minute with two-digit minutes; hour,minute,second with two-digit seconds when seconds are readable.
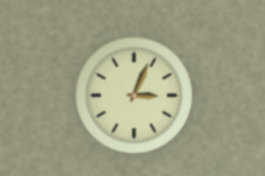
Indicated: 3,04
